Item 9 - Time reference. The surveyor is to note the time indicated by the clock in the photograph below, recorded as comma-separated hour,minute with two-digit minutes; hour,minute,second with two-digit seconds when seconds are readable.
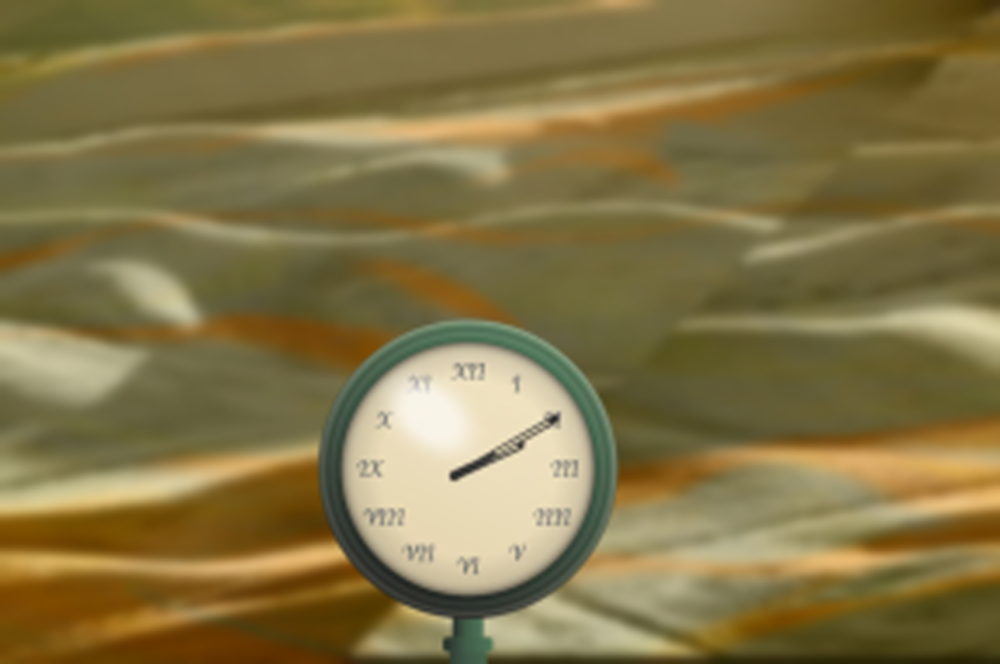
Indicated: 2,10
